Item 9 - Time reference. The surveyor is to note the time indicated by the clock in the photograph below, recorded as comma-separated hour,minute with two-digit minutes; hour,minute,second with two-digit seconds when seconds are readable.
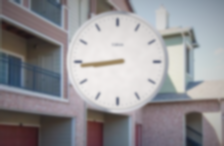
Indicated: 8,44
